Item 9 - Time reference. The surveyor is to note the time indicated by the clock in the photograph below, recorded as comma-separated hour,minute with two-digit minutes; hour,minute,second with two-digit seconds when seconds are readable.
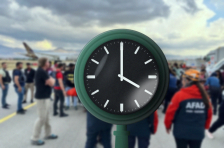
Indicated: 4,00
